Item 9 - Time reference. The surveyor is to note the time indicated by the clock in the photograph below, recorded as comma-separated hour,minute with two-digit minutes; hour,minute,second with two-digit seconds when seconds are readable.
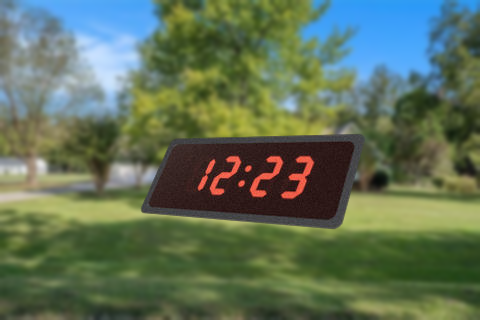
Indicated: 12,23
